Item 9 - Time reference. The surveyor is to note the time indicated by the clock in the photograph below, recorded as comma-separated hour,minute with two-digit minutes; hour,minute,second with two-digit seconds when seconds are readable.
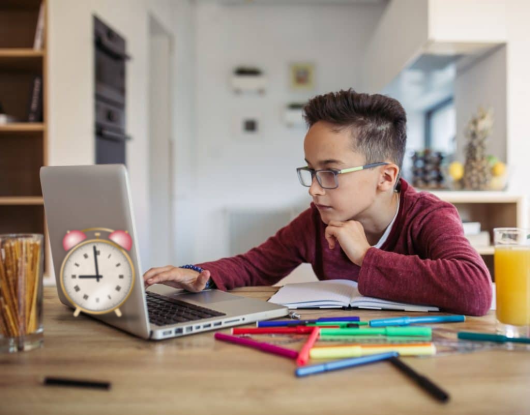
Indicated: 8,59
